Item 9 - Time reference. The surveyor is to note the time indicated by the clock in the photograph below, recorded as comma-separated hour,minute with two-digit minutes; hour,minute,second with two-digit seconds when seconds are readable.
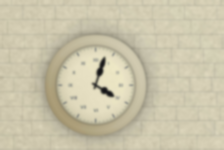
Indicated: 4,03
